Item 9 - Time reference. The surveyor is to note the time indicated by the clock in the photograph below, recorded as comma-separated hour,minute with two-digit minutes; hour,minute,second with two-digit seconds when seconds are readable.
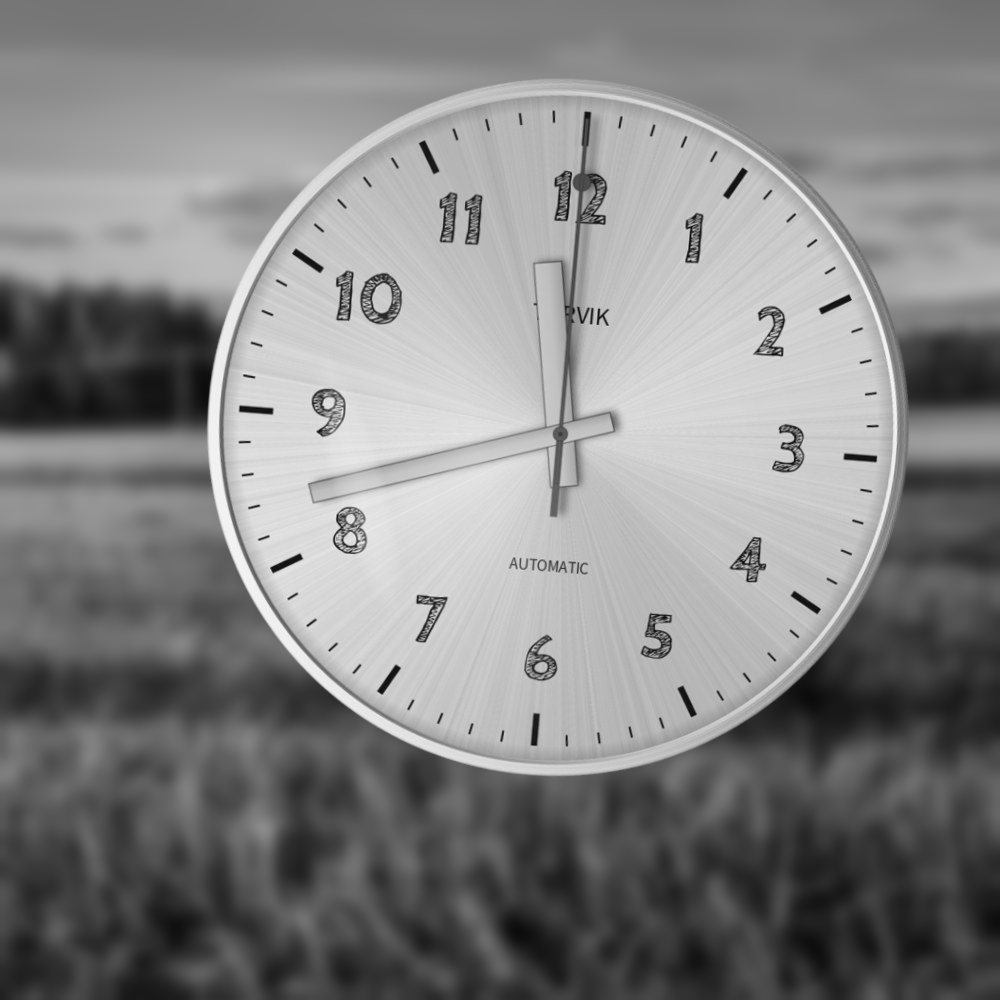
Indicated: 11,42,00
